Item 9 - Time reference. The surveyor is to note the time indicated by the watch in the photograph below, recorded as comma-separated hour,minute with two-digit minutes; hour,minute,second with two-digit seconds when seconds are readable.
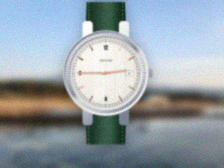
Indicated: 2,45
